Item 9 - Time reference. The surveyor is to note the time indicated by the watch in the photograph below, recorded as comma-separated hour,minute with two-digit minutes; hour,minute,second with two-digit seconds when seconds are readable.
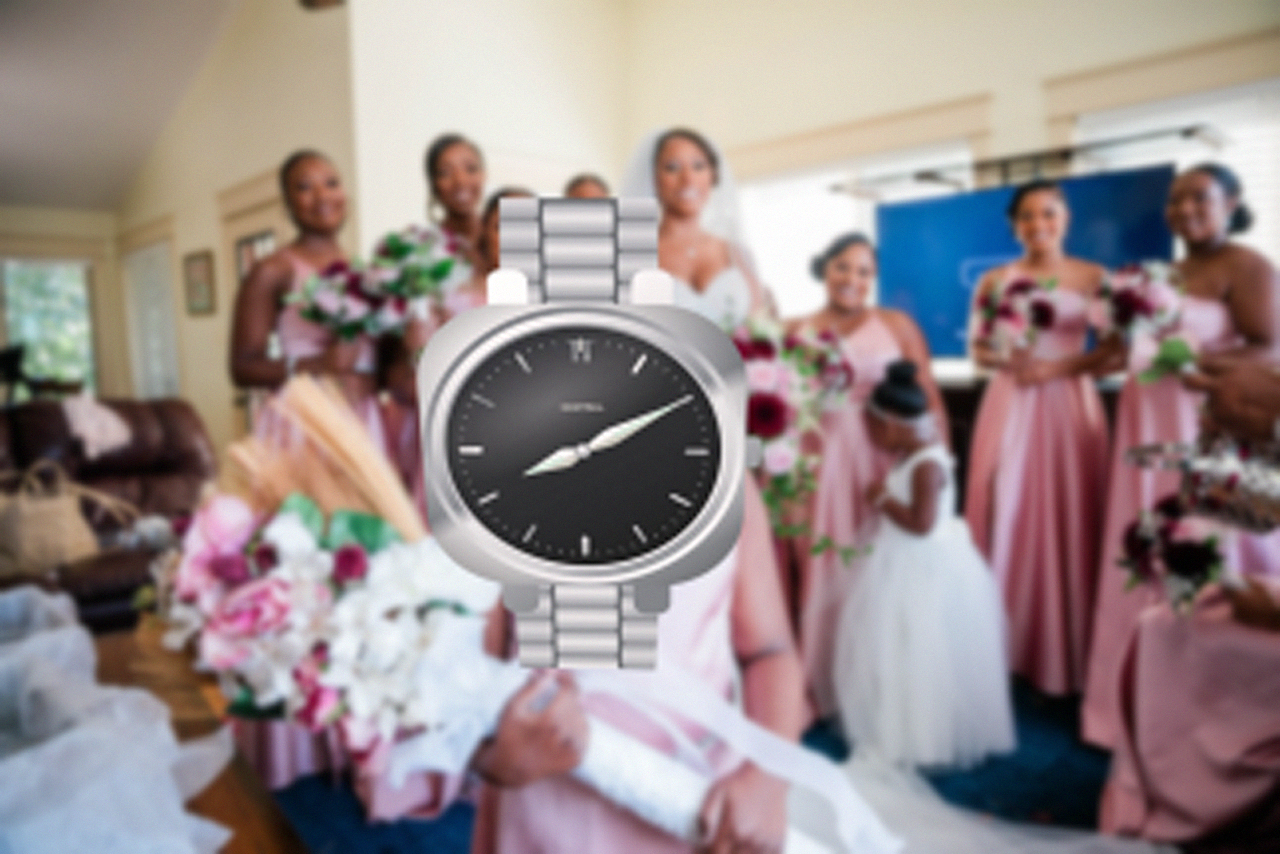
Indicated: 8,10
